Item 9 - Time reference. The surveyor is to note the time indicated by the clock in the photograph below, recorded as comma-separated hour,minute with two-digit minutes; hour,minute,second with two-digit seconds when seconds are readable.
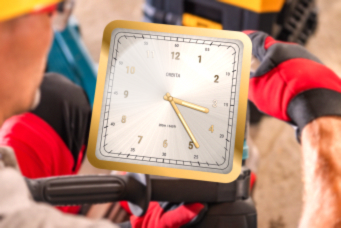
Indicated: 3,24
